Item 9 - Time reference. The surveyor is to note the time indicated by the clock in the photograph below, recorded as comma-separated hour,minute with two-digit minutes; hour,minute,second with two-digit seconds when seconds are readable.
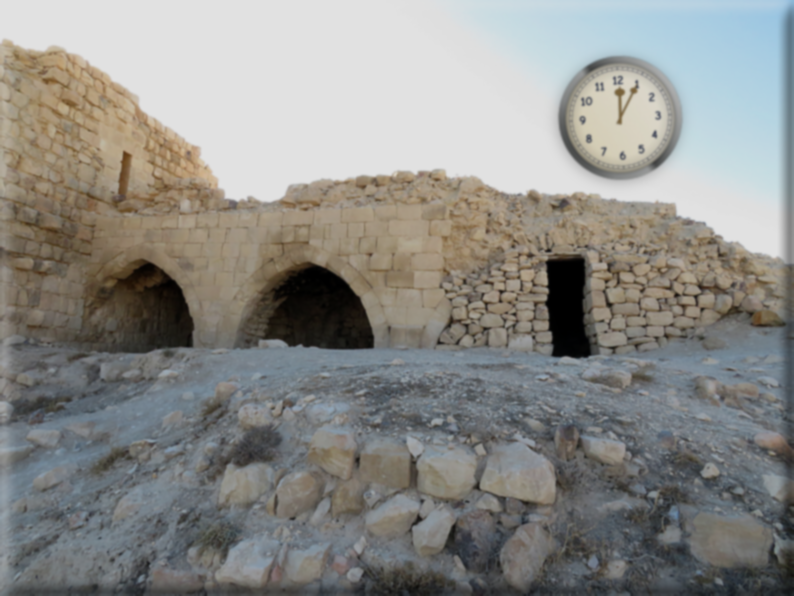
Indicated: 12,05
